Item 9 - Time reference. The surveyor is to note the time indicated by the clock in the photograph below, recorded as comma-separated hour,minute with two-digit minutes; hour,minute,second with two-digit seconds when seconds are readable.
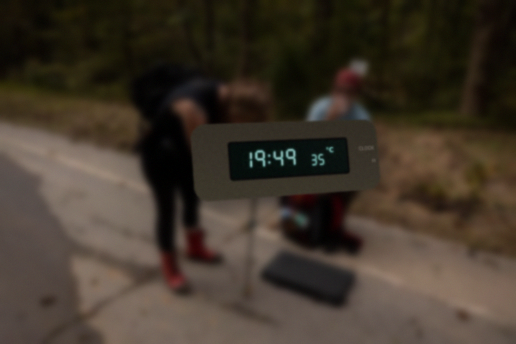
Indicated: 19,49
